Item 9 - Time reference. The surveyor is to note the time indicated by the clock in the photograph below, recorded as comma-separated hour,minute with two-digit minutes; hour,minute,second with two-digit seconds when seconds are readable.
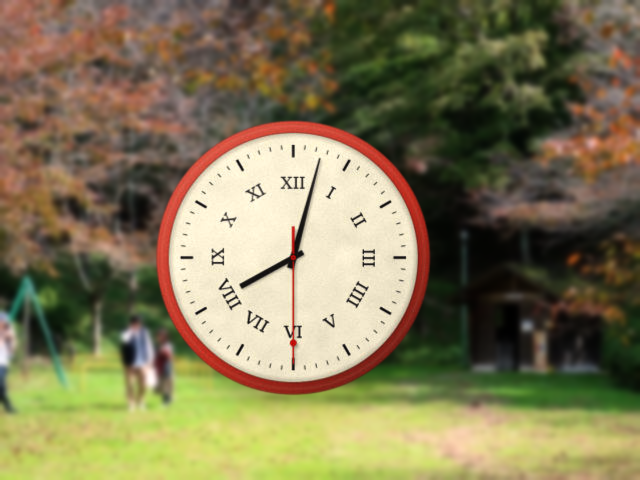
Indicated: 8,02,30
